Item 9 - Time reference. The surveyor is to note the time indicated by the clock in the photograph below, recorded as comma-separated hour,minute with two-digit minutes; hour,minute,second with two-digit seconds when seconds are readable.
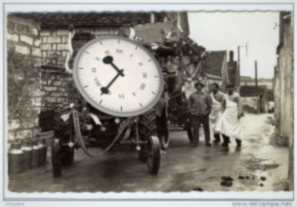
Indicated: 10,36
